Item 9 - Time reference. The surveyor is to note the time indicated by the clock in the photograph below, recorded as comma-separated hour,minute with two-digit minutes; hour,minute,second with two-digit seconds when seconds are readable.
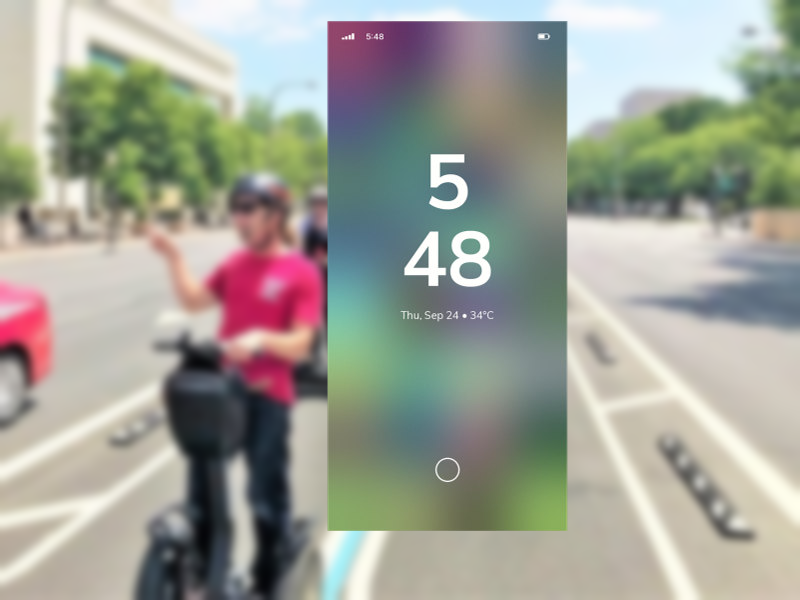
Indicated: 5,48
